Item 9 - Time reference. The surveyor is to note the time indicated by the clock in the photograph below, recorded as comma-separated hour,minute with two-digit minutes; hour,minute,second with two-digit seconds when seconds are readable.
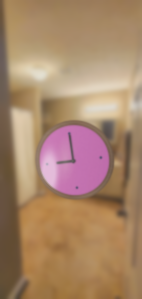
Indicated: 9,00
